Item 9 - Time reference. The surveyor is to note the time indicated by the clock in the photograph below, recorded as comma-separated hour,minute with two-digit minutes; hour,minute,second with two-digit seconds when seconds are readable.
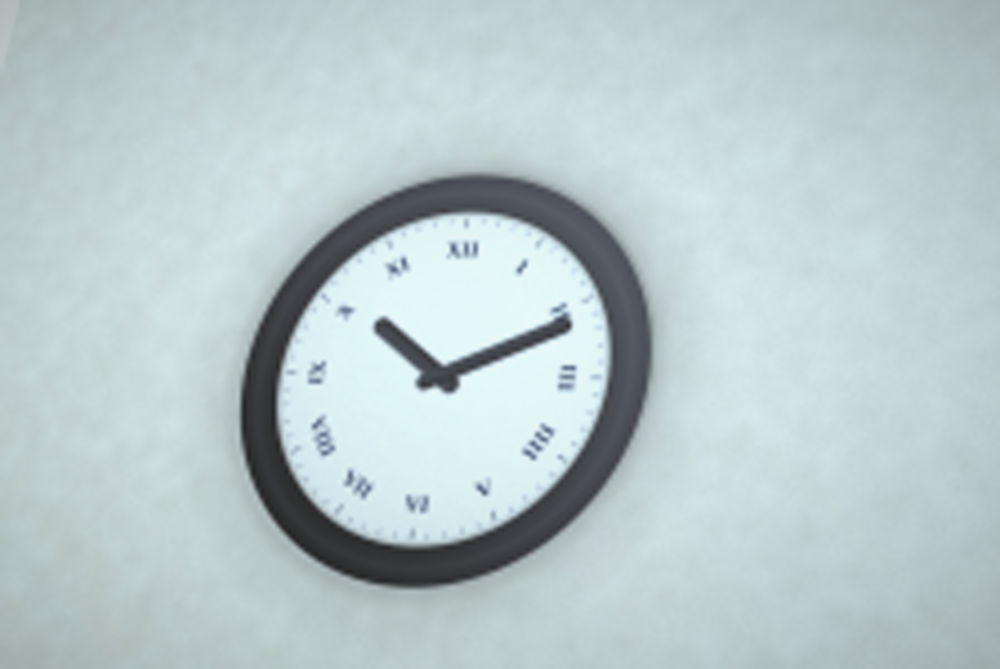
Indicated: 10,11
